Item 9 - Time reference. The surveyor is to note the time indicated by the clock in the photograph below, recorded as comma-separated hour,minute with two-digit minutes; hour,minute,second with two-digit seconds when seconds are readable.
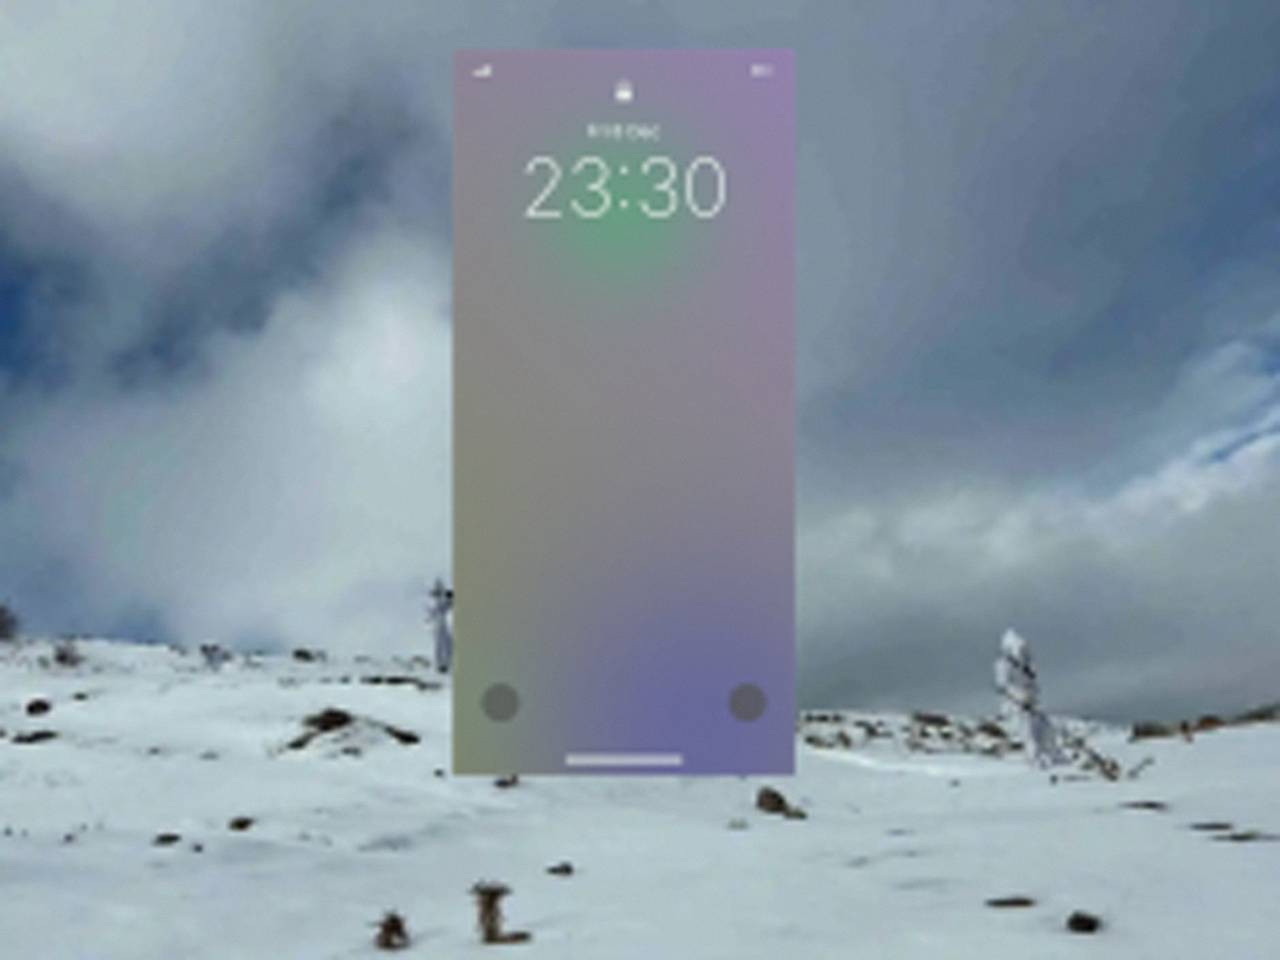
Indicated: 23,30
